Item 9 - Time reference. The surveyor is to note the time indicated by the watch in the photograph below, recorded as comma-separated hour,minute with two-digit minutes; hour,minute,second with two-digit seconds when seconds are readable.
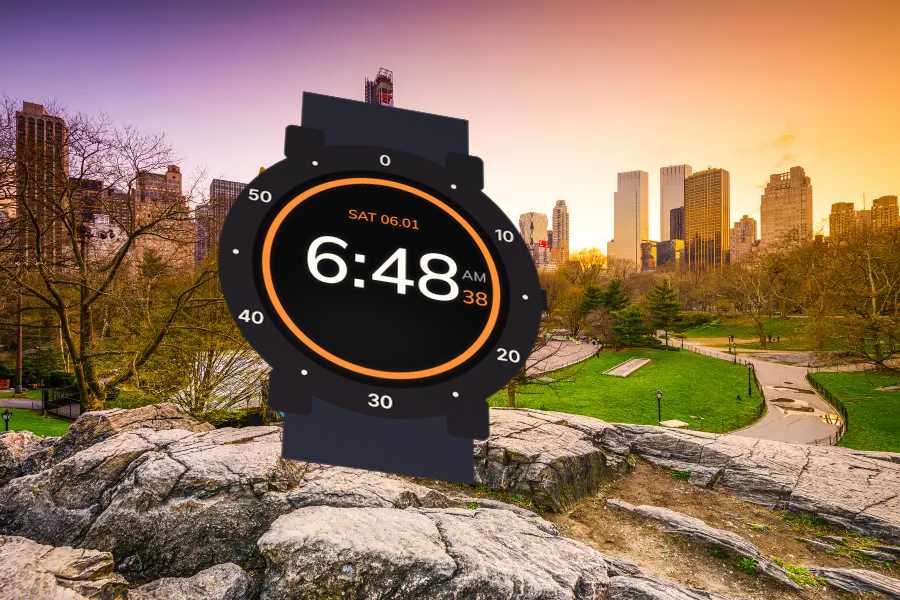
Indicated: 6,48,38
